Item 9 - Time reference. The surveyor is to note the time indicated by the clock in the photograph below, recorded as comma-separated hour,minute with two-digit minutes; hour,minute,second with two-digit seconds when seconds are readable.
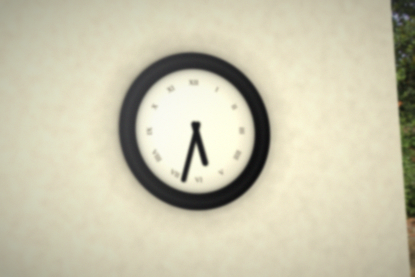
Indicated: 5,33
